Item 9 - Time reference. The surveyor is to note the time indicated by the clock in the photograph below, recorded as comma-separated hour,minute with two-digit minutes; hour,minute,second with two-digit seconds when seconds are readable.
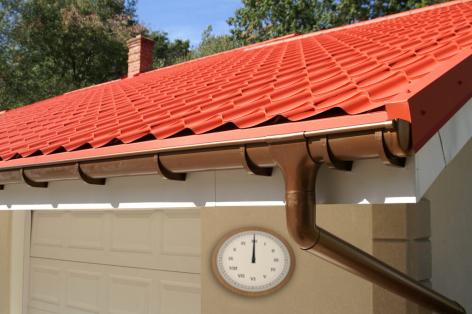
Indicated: 12,00
